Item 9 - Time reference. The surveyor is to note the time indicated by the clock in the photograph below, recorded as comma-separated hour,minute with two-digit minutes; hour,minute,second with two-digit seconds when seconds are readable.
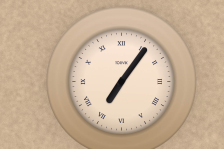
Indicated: 7,06
